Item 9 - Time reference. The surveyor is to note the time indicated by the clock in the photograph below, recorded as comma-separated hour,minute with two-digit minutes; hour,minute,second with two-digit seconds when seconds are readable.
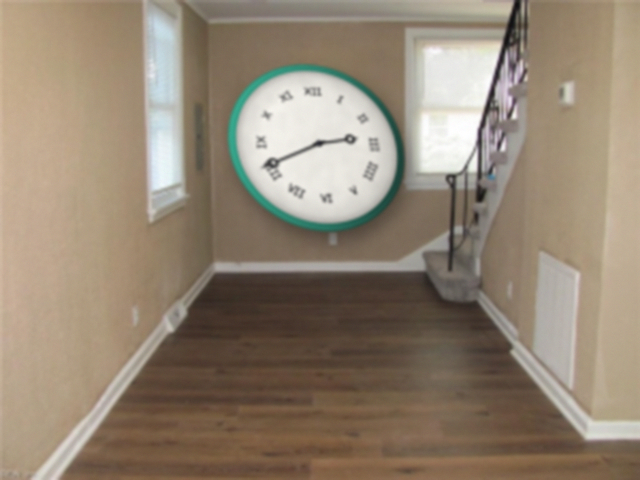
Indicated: 2,41
